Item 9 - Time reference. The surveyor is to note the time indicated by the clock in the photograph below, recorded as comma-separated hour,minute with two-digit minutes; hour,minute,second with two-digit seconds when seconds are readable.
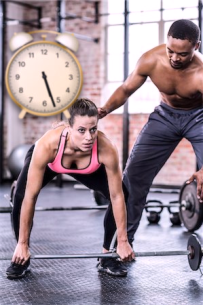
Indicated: 5,27
